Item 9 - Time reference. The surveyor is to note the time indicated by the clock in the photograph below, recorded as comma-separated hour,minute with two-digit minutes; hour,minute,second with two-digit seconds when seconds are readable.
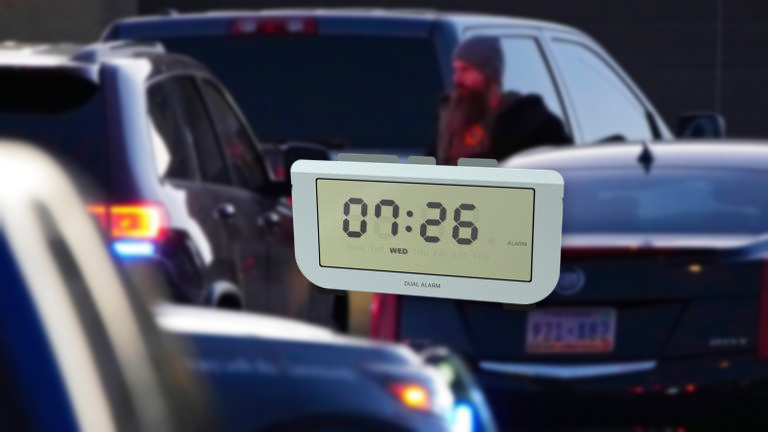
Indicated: 7,26
